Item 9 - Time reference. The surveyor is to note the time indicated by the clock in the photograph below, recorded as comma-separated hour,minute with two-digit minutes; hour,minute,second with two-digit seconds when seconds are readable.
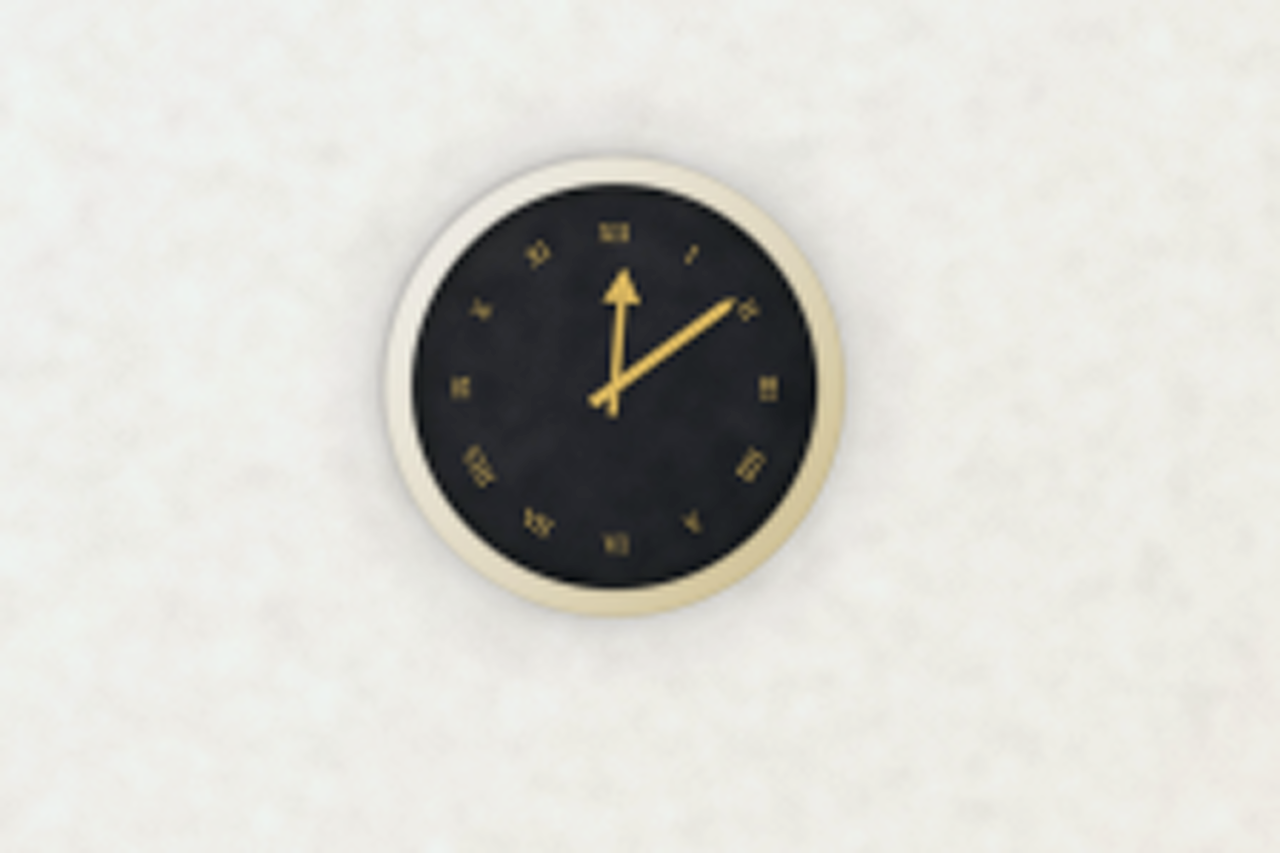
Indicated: 12,09
